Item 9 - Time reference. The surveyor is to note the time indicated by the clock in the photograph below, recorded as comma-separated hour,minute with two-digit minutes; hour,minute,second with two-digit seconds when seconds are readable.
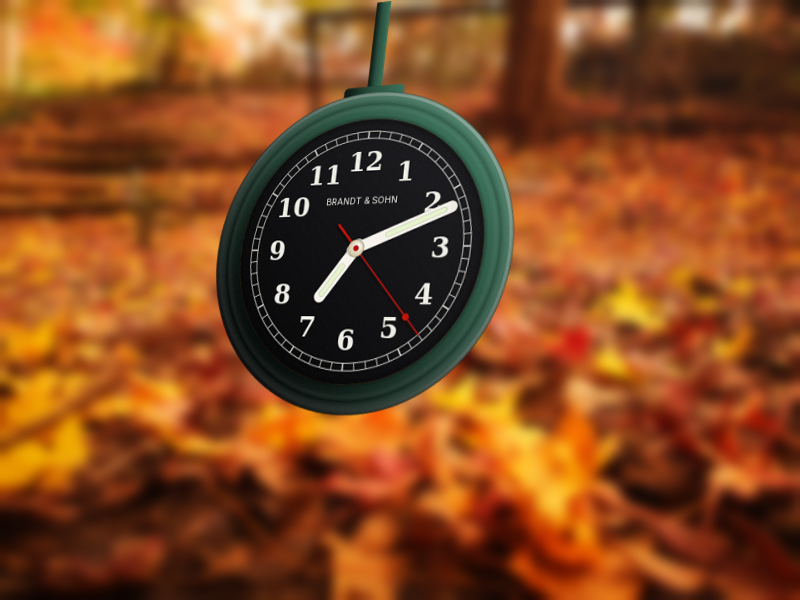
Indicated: 7,11,23
